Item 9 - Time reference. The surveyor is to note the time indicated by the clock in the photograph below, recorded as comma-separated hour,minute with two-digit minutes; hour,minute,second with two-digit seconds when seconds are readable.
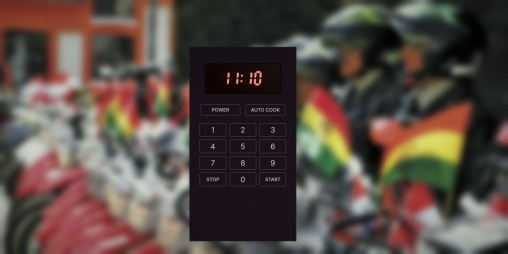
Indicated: 11,10
